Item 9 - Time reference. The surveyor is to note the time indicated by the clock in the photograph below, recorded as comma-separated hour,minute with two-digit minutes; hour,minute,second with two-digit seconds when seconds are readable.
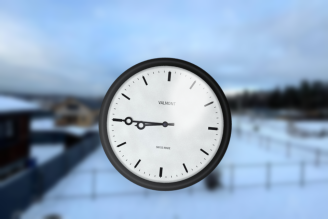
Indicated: 8,45
